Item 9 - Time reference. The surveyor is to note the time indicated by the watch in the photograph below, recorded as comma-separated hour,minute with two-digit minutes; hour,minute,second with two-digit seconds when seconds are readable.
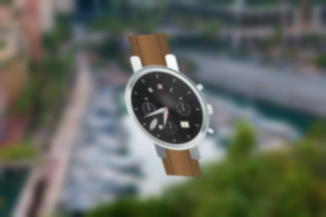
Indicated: 6,42
